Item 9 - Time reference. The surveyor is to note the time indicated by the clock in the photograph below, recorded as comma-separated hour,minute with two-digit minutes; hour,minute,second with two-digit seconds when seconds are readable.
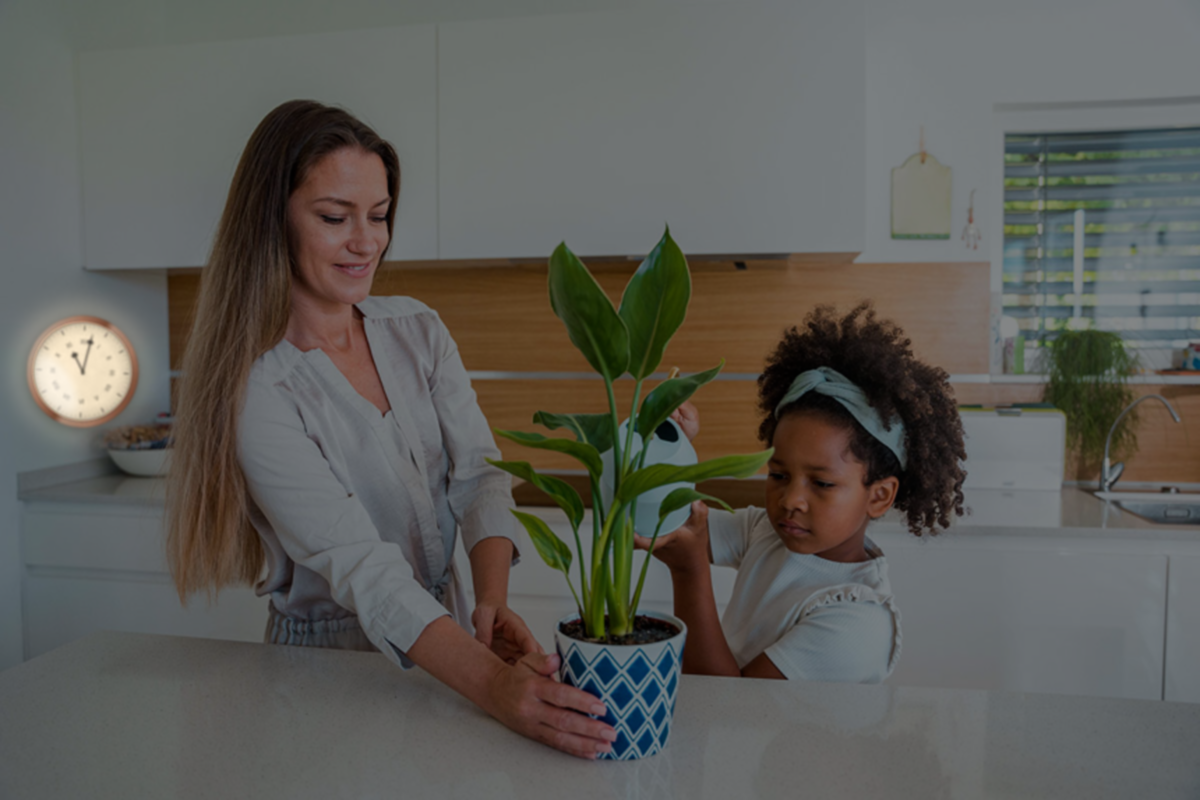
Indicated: 11,02
